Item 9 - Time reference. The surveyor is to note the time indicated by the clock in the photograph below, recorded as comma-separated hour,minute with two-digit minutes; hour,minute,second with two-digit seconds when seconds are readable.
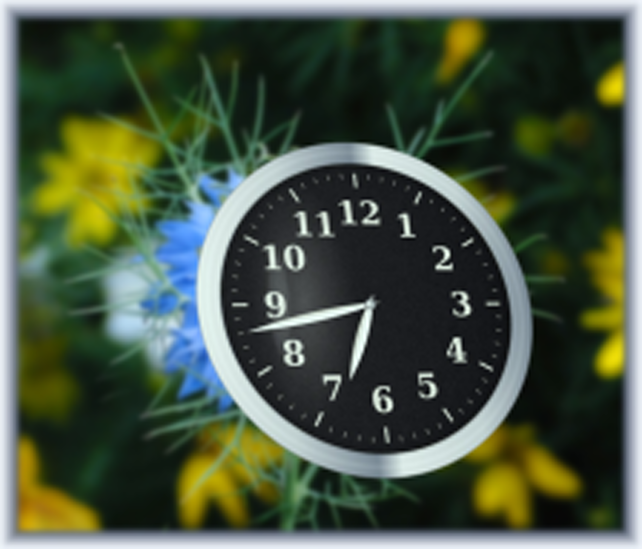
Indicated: 6,43
